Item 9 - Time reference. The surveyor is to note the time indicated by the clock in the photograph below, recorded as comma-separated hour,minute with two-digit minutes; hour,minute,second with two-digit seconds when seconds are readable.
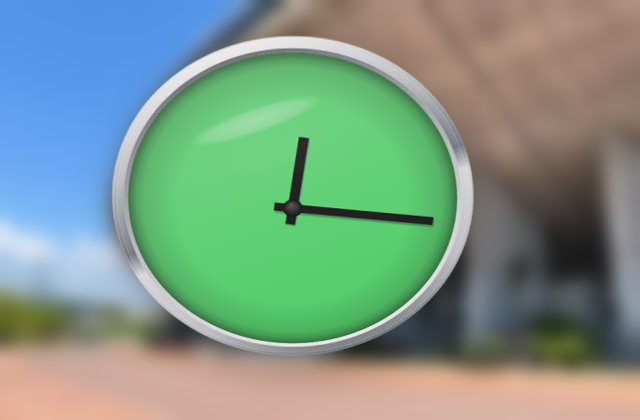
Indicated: 12,16
